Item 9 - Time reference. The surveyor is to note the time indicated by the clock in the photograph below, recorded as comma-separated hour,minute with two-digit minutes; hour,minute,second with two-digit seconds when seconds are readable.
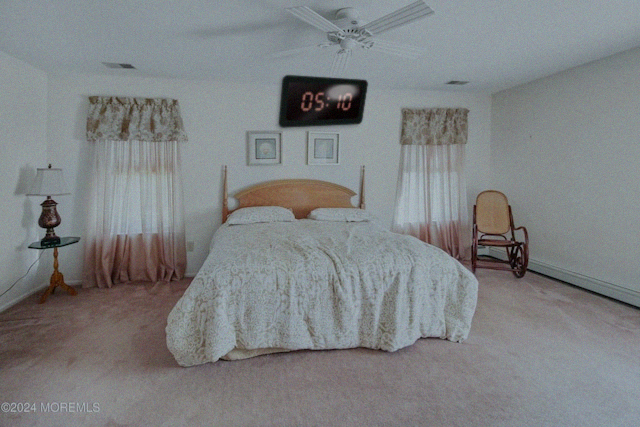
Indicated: 5,10
